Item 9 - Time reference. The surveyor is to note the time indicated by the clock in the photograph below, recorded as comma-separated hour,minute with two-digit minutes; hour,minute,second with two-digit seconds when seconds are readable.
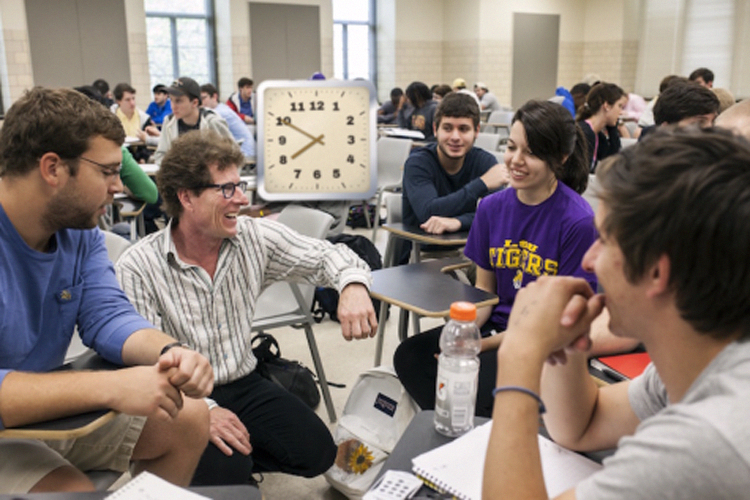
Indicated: 7,50
